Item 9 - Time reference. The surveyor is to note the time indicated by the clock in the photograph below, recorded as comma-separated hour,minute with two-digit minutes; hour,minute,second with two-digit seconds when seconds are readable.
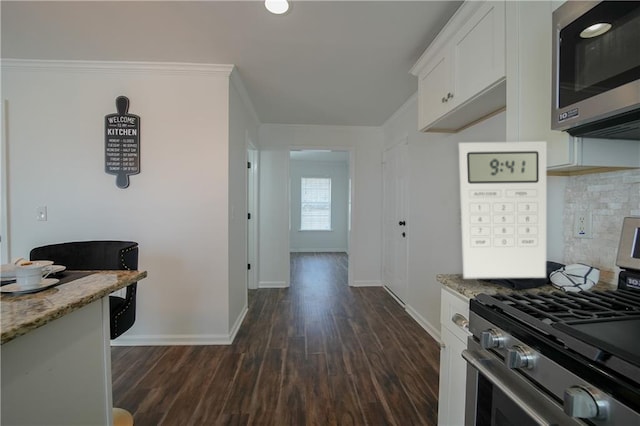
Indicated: 9,41
